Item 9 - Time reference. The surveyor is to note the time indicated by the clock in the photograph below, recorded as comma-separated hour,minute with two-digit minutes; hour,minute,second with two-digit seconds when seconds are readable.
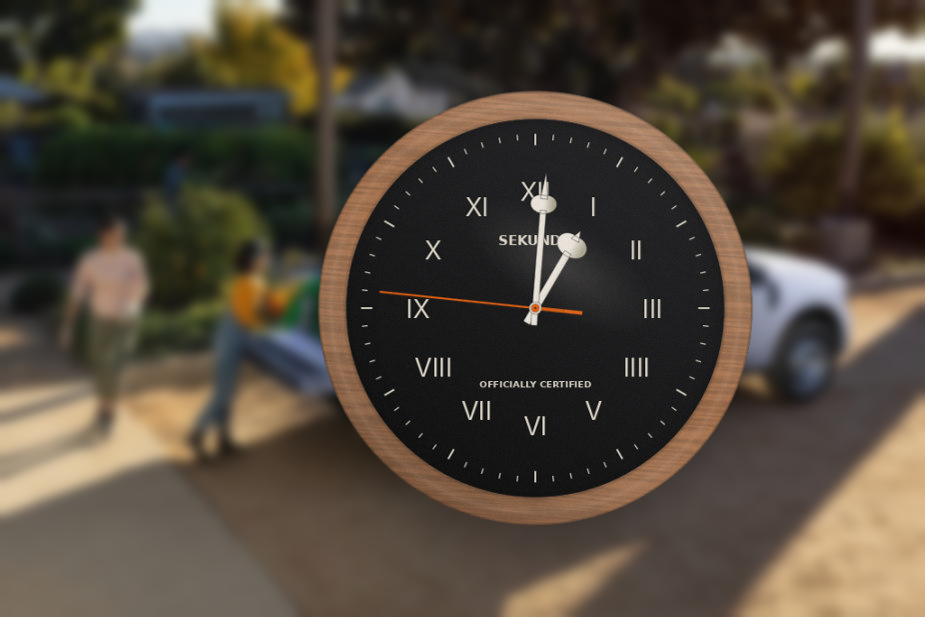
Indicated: 1,00,46
